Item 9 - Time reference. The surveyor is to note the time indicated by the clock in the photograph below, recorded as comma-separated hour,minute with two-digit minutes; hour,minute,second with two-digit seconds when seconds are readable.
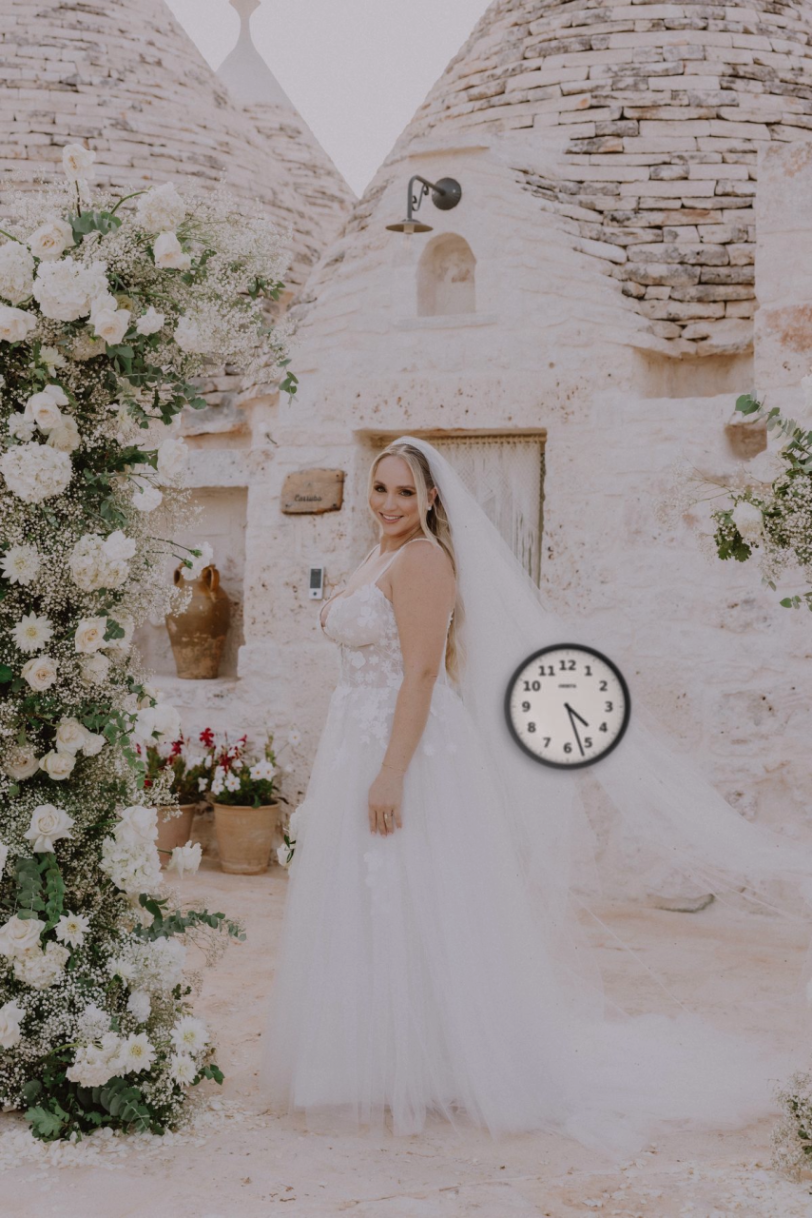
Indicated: 4,27
